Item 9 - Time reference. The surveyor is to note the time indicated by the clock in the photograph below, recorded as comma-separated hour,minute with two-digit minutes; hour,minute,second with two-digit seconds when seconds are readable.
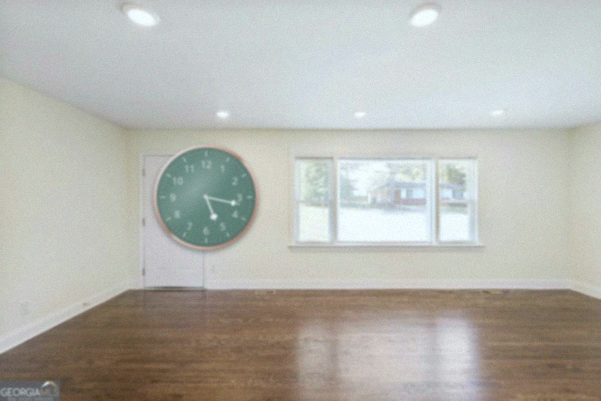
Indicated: 5,17
